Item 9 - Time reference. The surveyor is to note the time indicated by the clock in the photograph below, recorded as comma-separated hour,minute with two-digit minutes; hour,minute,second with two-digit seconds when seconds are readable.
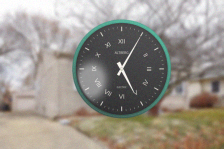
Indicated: 5,05
